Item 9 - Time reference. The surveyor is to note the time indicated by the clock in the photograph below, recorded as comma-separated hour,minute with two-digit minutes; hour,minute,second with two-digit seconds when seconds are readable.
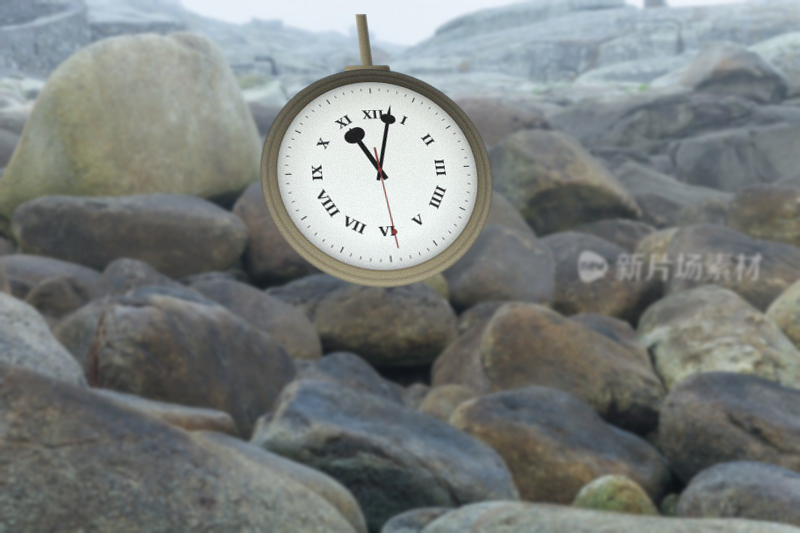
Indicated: 11,02,29
